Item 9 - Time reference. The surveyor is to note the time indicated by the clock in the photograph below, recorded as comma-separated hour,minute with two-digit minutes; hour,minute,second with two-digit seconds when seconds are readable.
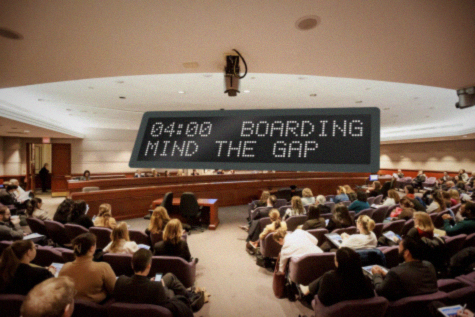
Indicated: 4,00
